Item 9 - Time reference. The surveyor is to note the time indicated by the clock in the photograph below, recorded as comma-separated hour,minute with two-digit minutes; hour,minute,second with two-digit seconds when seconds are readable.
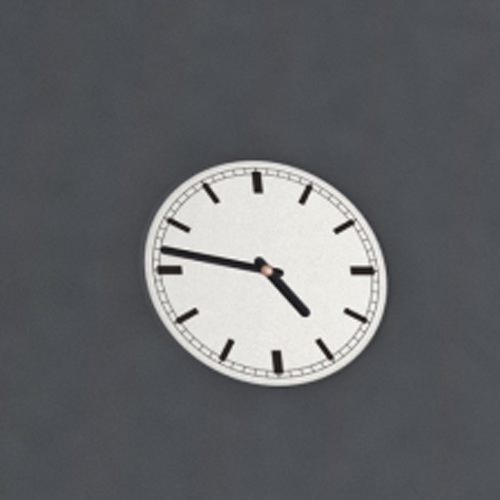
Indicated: 4,47
